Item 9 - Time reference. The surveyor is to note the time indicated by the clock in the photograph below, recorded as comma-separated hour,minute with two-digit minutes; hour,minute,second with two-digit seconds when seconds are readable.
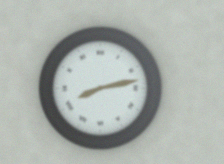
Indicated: 8,13
